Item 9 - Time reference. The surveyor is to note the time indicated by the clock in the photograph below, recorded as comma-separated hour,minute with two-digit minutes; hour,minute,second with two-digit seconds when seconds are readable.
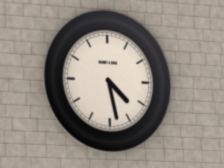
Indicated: 4,28
